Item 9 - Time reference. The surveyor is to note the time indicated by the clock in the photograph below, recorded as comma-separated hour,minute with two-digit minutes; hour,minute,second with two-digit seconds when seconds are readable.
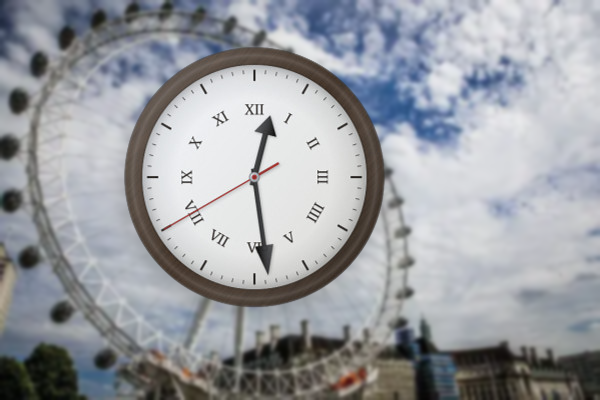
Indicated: 12,28,40
